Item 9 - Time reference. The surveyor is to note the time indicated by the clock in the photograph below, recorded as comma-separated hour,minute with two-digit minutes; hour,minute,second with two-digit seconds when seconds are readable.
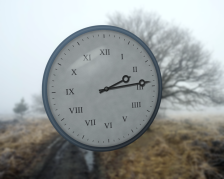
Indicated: 2,14
